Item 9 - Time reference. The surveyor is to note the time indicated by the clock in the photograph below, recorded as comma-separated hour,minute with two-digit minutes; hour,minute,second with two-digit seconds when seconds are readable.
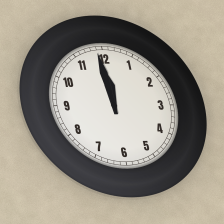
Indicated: 11,59
